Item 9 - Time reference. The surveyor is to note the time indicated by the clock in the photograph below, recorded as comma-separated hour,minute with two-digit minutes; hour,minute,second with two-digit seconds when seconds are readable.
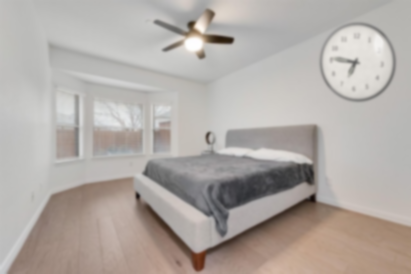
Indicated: 6,46
